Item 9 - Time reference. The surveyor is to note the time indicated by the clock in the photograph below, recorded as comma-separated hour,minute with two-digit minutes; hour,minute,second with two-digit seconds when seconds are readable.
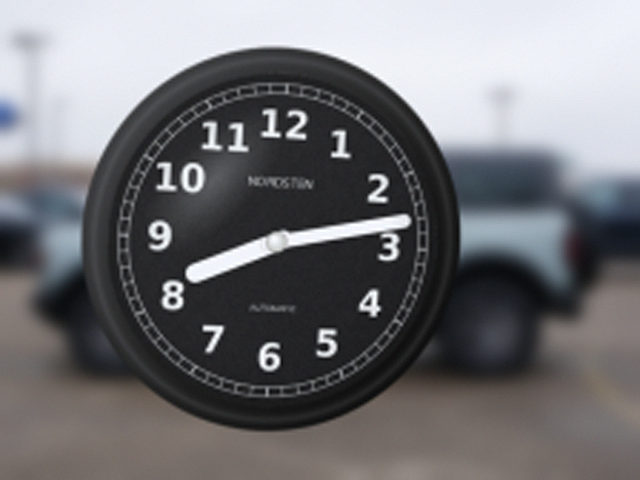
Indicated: 8,13
